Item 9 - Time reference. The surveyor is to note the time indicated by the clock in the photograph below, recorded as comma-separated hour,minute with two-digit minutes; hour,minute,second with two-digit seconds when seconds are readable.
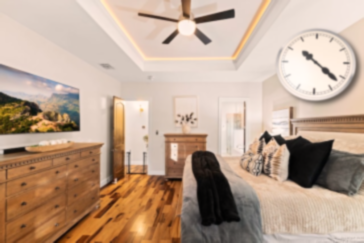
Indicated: 10,22
